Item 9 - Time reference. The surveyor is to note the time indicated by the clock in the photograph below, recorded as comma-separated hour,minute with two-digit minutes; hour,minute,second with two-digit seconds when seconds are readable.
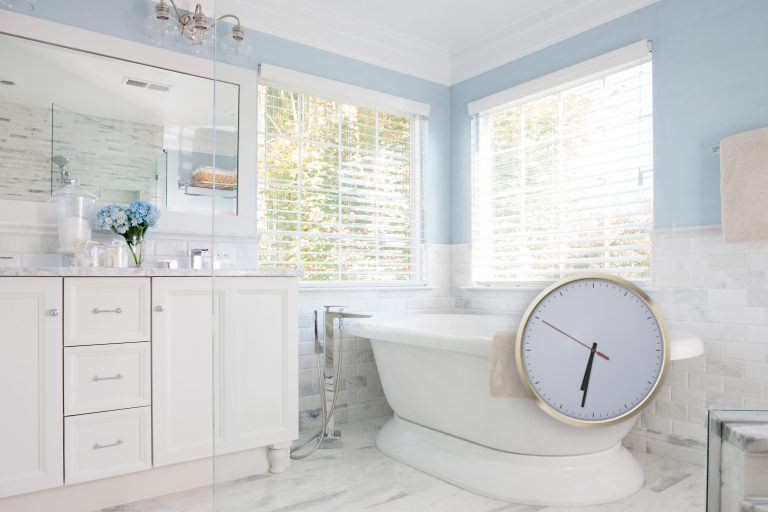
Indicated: 6,31,50
